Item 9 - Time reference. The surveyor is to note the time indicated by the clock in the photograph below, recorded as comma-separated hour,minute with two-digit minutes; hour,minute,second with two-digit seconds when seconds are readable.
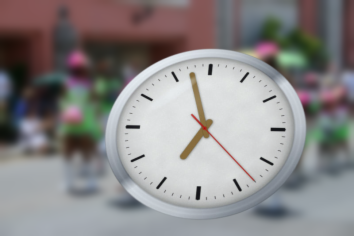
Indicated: 6,57,23
